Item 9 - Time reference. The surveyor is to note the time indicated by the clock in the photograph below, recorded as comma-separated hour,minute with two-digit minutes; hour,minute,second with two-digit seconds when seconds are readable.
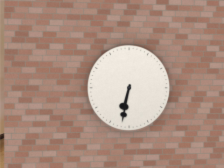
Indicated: 6,32
